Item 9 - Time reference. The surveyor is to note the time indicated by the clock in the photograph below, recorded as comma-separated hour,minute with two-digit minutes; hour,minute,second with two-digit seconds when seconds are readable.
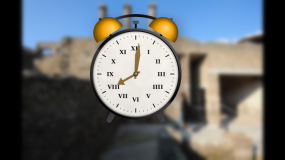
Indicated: 8,01
